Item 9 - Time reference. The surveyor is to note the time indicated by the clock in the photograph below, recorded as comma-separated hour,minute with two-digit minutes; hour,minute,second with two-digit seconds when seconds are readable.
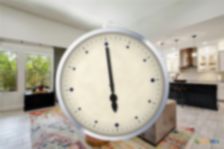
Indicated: 6,00
